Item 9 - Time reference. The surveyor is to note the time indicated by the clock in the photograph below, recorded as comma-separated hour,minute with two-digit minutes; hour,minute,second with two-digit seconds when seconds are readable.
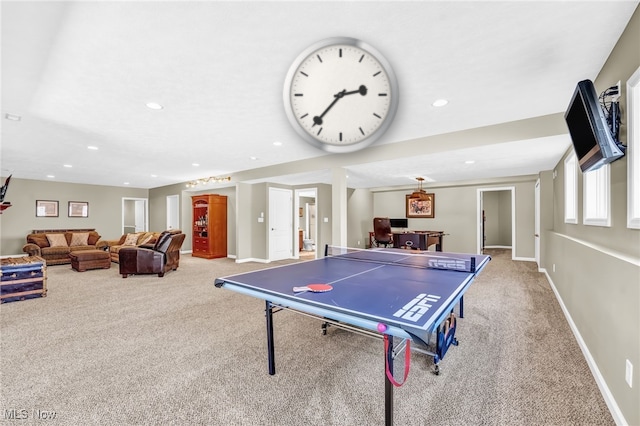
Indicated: 2,37
